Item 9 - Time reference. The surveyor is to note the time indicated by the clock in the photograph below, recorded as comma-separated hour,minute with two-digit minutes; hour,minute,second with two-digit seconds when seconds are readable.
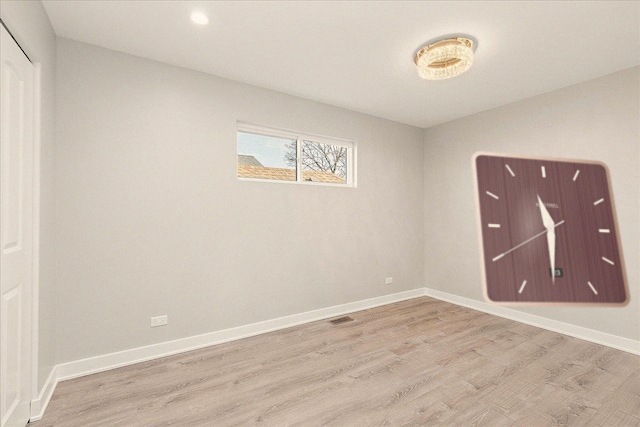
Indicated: 11,30,40
